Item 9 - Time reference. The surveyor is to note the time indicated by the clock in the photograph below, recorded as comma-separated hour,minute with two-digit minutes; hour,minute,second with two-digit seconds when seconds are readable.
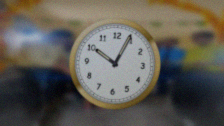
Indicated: 10,04
